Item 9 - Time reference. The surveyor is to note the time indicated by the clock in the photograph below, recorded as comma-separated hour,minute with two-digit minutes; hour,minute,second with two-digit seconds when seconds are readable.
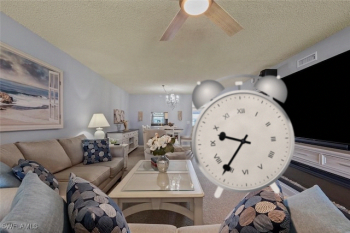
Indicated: 9,36
